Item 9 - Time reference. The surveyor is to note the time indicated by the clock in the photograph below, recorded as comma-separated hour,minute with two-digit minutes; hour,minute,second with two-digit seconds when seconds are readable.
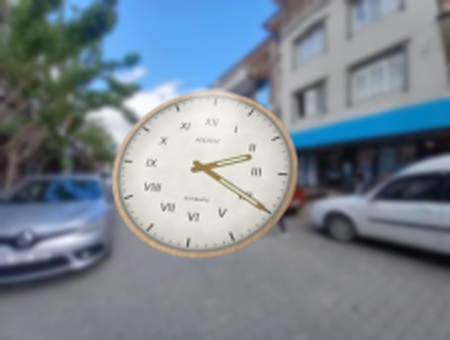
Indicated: 2,20
